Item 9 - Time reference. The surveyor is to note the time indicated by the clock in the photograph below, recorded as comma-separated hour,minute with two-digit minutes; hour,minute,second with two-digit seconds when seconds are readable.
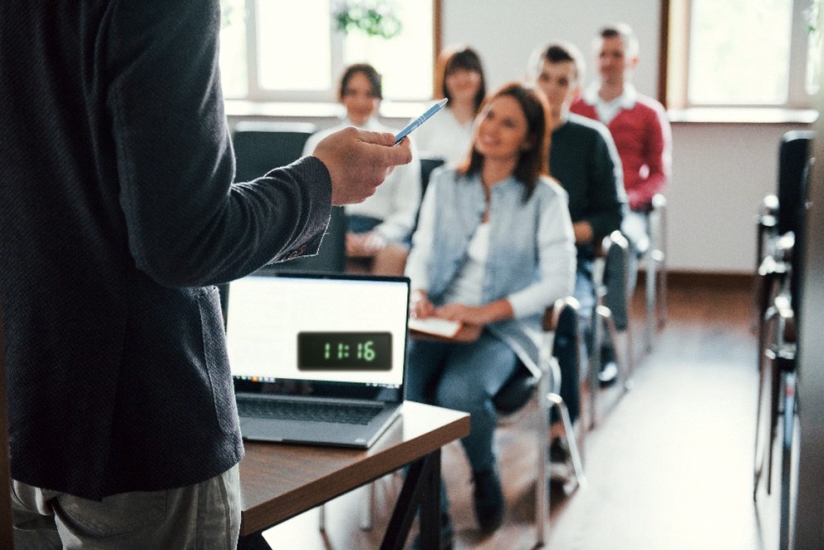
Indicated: 11,16
